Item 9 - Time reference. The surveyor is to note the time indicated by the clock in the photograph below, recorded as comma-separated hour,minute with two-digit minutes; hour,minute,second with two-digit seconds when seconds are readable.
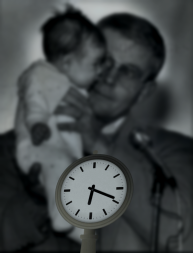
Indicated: 6,19
